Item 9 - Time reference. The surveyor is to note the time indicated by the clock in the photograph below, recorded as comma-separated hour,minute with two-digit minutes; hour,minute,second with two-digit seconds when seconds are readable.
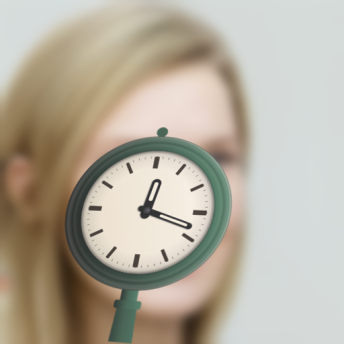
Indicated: 12,18
